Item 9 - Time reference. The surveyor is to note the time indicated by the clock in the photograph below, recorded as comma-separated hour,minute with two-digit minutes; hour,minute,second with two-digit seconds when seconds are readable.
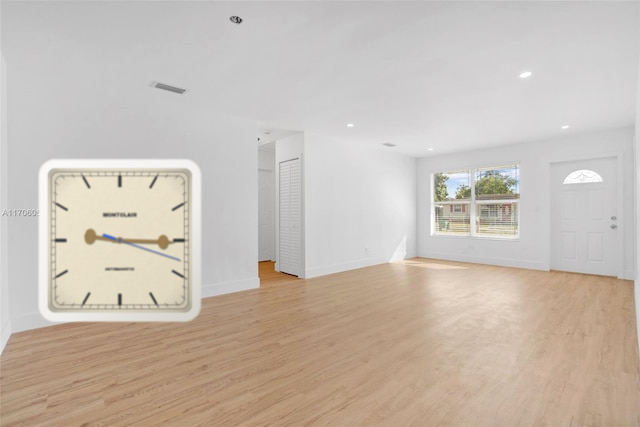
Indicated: 9,15,18
